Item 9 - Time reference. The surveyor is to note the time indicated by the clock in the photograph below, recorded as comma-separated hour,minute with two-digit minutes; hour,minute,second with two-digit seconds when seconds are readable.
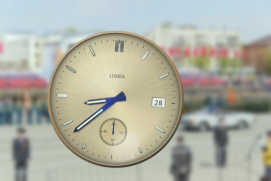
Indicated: 8,38
